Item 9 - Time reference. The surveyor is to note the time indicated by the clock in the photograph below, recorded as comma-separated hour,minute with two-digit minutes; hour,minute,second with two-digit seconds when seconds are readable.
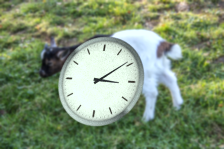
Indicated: 3,09
